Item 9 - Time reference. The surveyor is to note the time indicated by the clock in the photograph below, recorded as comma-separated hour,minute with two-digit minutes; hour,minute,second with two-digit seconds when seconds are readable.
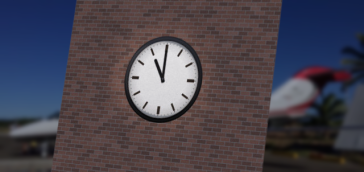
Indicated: 11,00
